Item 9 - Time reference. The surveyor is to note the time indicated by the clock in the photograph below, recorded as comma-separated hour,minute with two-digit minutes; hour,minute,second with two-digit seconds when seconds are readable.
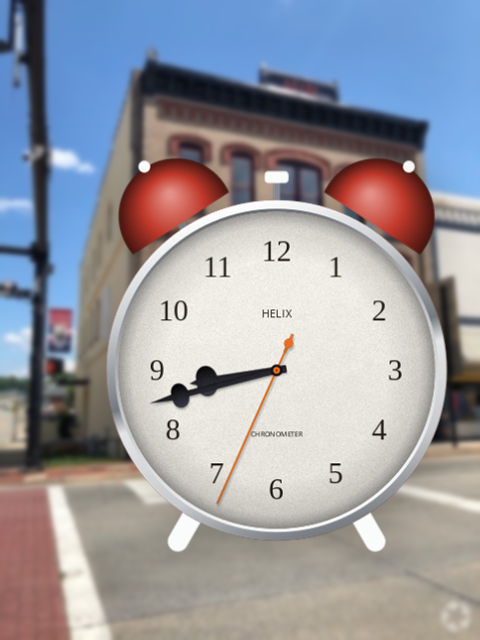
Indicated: 8,42,34
